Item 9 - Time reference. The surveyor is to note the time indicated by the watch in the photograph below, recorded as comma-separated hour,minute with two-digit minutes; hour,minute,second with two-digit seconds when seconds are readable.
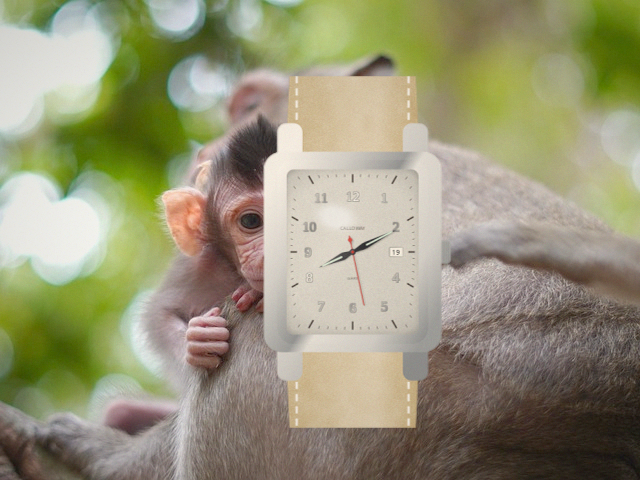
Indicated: 8,10,28
